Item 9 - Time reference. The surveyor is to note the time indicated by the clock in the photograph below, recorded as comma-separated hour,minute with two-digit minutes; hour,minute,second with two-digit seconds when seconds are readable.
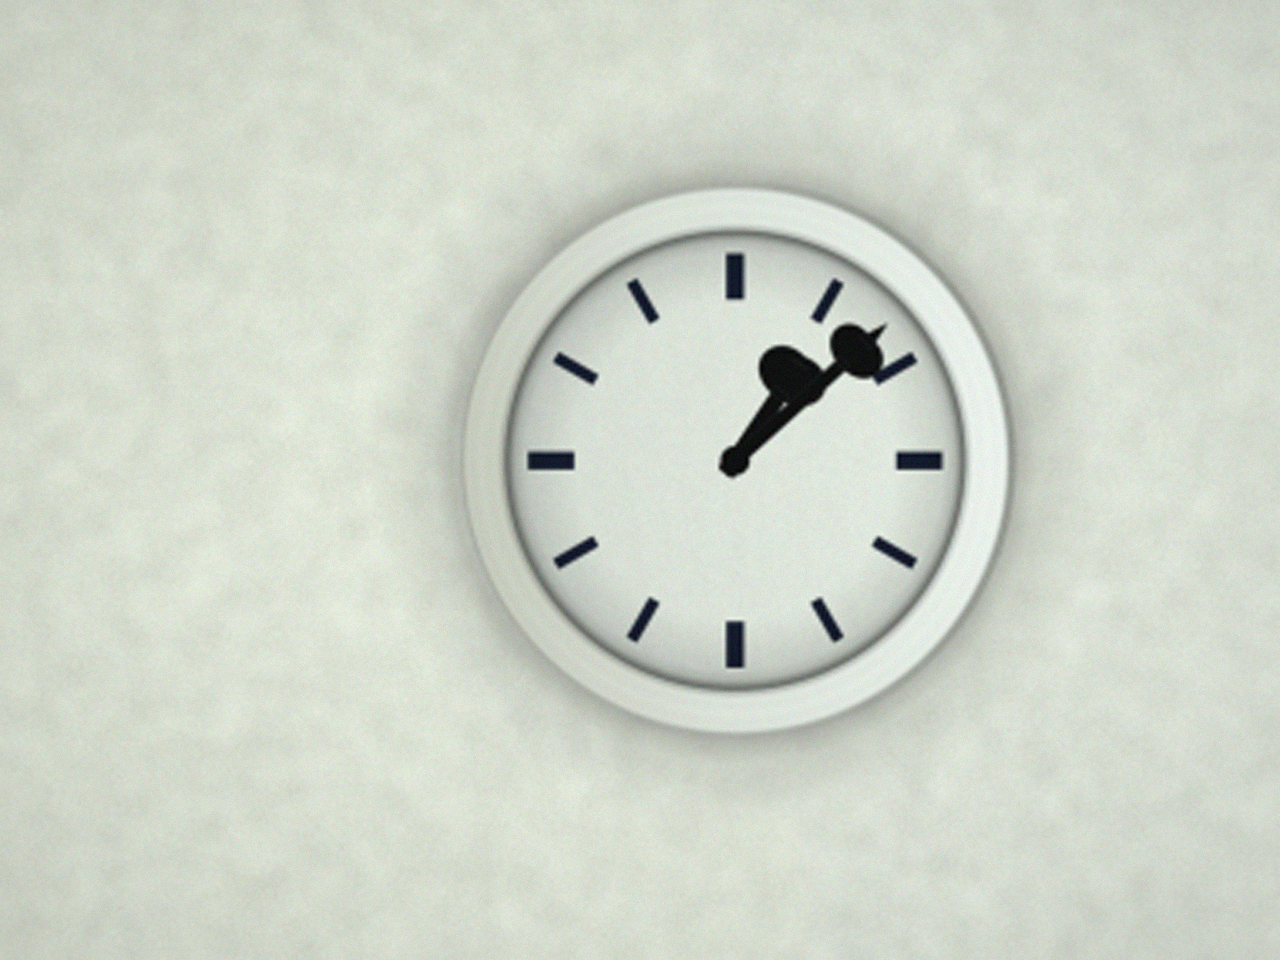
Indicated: 1,08
